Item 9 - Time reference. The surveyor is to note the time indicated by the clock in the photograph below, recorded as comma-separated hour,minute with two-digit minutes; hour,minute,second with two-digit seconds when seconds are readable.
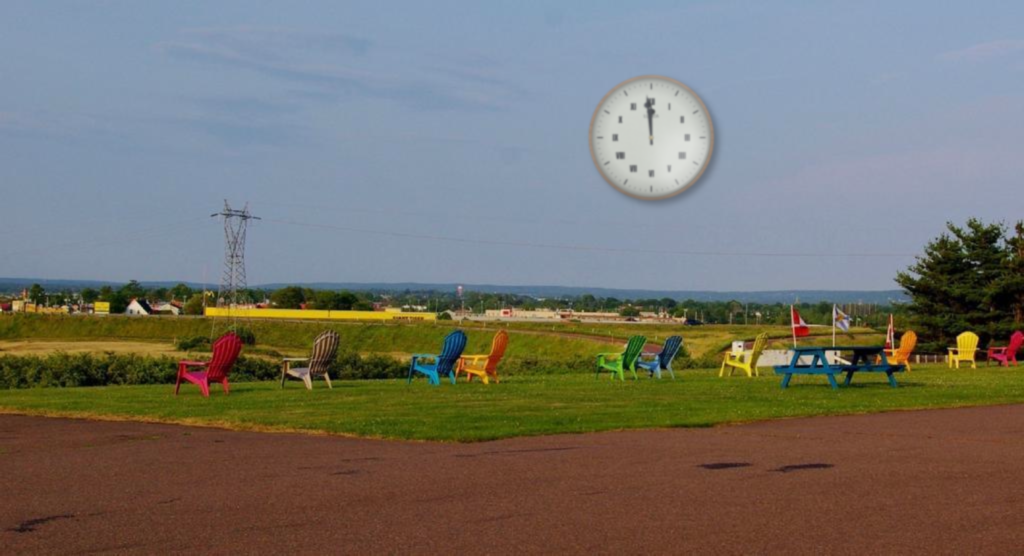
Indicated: 11,59
